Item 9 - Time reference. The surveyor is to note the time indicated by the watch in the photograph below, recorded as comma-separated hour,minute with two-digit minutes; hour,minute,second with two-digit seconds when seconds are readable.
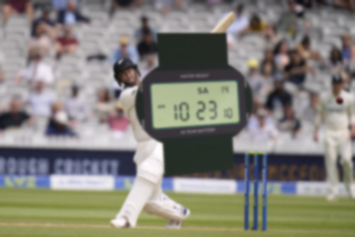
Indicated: 10,23
